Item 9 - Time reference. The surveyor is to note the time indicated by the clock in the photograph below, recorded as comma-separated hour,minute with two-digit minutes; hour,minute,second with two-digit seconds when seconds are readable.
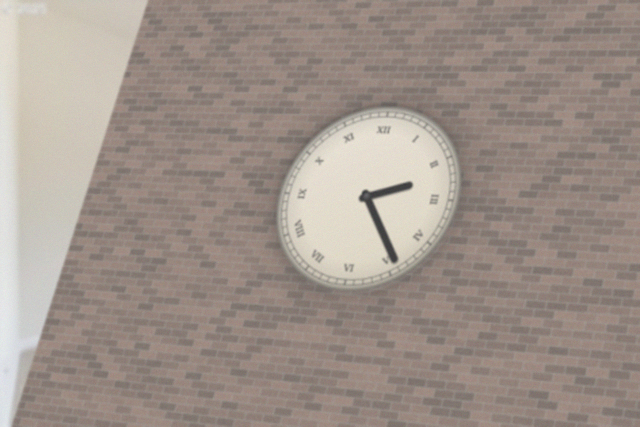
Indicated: 2,24
